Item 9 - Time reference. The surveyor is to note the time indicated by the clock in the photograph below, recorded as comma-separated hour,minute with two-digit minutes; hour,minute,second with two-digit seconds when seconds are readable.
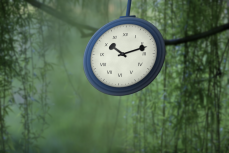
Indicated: 10,12
